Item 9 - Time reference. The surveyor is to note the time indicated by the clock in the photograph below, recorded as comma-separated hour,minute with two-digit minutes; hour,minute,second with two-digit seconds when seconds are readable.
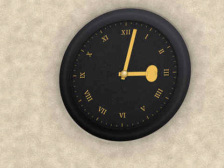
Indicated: 3,02
